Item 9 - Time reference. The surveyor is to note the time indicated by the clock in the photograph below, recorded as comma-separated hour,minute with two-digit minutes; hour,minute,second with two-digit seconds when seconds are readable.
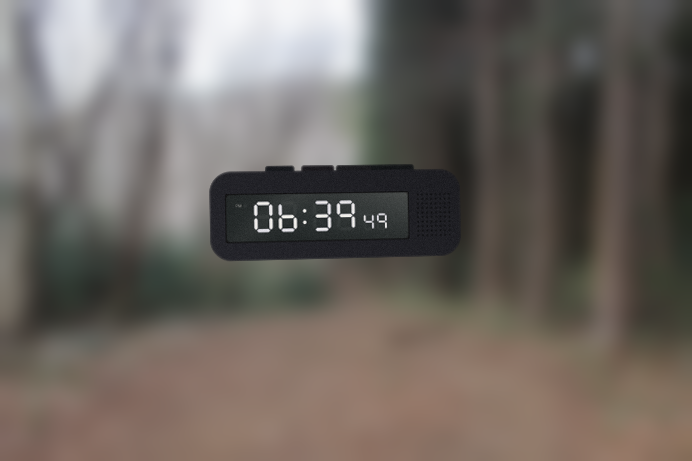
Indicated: 6,39,49
